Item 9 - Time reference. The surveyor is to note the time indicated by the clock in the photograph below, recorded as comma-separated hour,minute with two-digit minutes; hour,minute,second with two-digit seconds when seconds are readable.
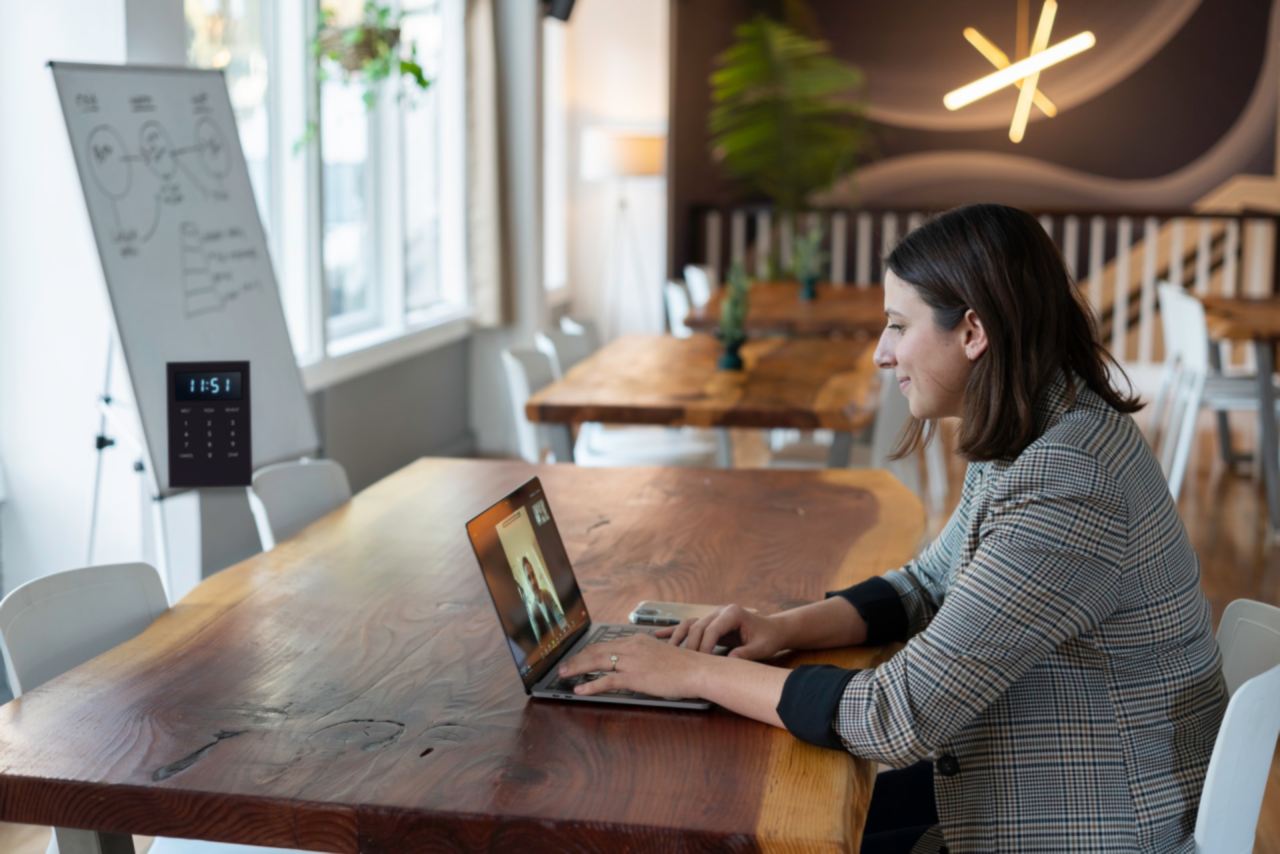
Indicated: 11,51
